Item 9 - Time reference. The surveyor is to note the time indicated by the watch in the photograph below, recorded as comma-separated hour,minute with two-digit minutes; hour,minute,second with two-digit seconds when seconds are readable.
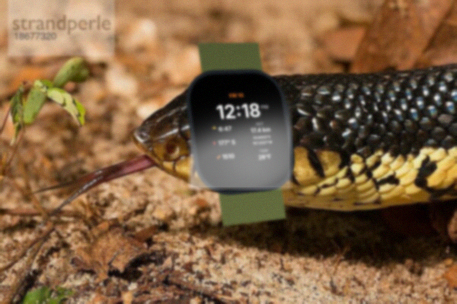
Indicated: 12,18
